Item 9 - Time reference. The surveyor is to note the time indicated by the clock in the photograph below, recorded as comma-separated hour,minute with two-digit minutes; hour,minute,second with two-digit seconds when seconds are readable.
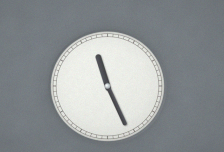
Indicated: 11,26
